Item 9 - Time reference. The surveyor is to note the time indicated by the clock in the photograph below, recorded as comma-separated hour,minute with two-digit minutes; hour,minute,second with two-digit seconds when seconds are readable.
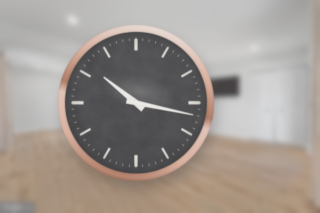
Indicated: 10,17
